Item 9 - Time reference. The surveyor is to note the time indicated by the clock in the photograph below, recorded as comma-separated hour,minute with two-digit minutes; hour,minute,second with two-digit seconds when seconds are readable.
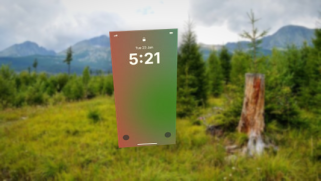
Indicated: 5,21
